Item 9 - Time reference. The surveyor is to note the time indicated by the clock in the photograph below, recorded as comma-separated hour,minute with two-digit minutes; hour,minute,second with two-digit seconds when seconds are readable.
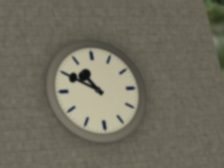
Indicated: 10,50
